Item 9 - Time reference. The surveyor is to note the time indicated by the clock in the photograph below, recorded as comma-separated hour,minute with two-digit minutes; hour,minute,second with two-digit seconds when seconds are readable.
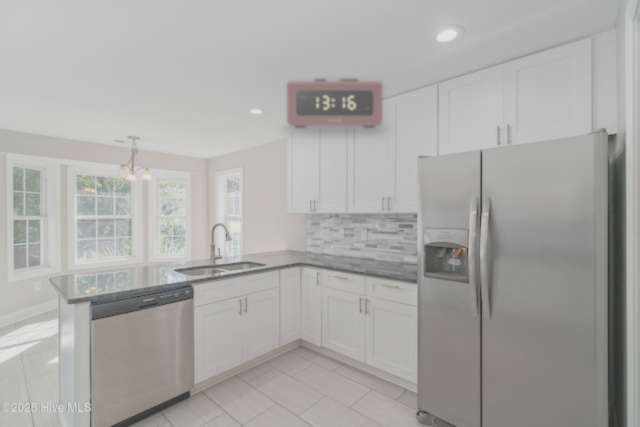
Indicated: 13,16
